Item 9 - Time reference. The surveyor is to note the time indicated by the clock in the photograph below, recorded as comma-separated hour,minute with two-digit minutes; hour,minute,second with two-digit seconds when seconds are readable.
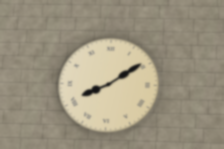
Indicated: 8,09
